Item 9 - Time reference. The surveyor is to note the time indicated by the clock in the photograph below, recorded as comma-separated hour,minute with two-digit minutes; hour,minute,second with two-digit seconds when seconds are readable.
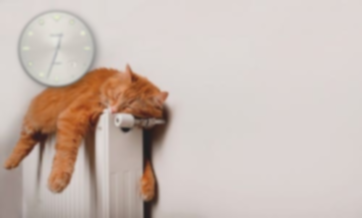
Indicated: 12,33
